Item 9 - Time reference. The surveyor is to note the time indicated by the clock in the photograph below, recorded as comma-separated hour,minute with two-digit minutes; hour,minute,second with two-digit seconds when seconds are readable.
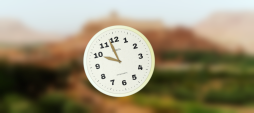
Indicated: 9,58
